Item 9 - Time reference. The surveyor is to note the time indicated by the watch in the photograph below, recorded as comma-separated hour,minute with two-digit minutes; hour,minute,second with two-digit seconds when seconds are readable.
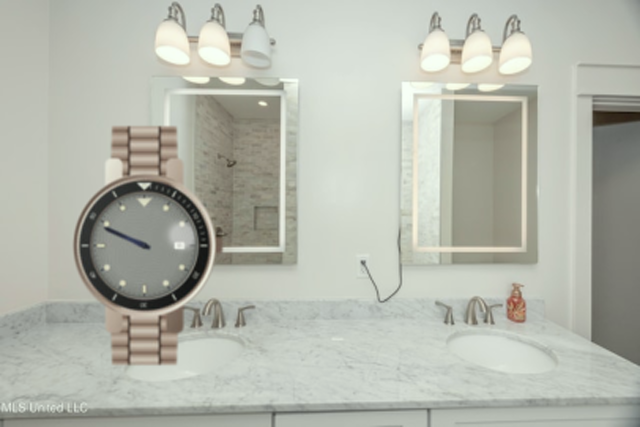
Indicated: 9,49
